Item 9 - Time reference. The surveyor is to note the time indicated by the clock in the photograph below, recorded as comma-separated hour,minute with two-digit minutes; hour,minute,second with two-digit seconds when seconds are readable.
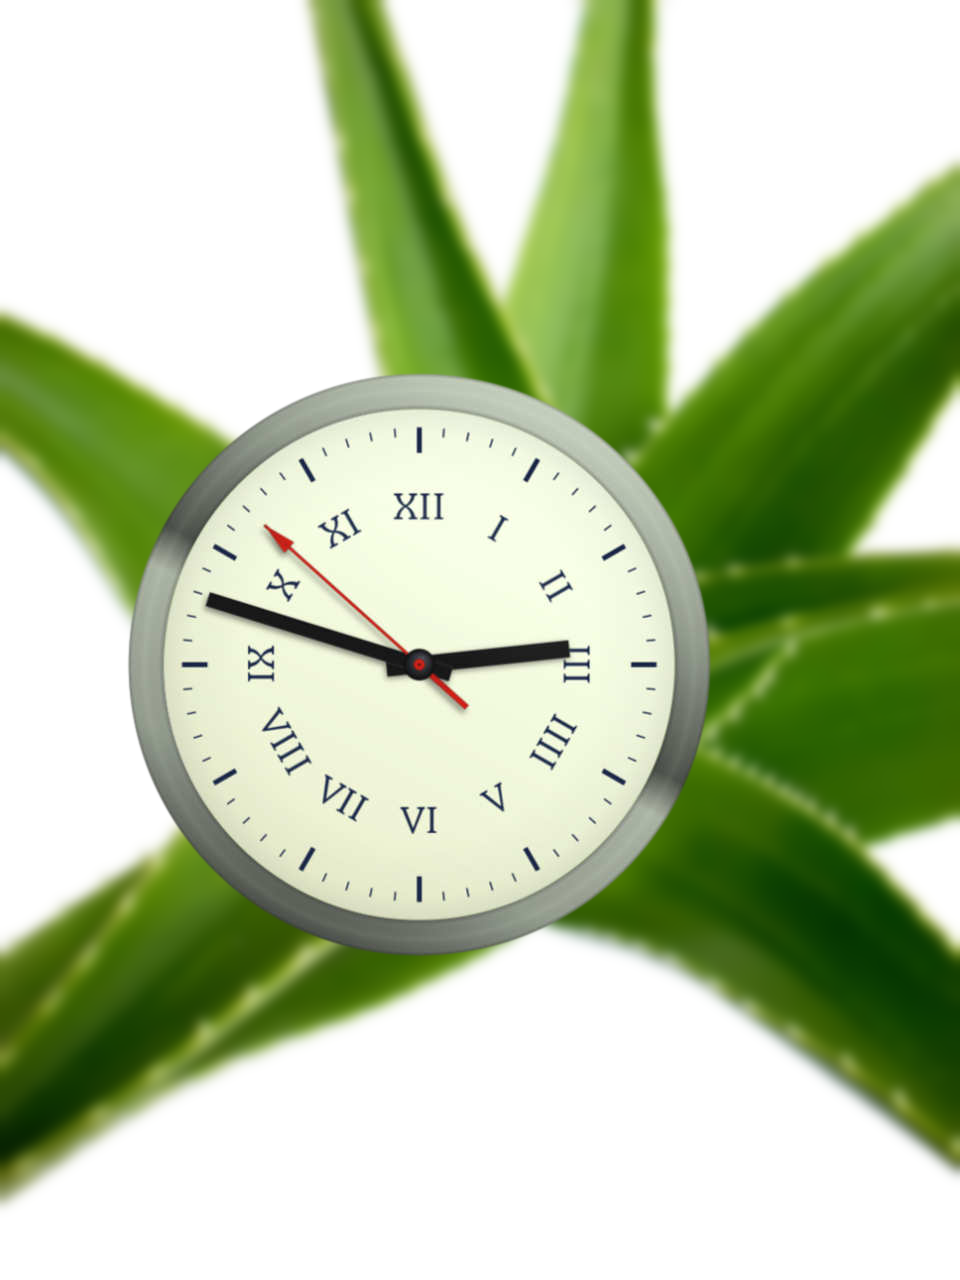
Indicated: 2,47,52
